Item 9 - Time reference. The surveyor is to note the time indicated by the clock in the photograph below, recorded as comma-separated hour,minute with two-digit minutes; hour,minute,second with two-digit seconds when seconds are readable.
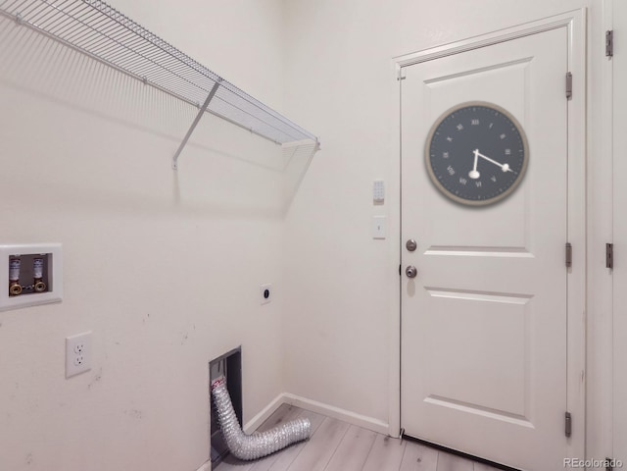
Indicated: 6,20
